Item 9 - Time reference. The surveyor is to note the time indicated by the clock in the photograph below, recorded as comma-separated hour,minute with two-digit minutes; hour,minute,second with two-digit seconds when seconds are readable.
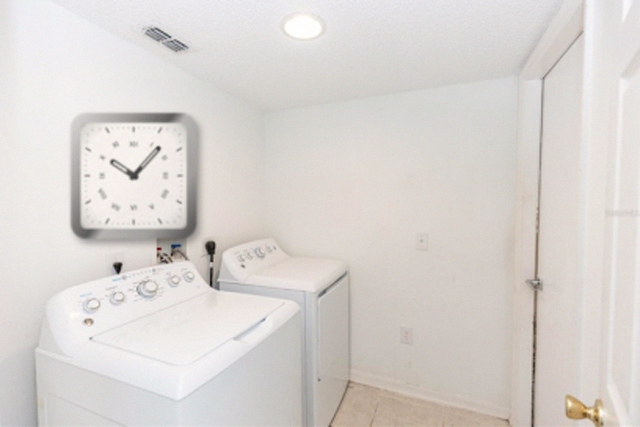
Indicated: 10,07
